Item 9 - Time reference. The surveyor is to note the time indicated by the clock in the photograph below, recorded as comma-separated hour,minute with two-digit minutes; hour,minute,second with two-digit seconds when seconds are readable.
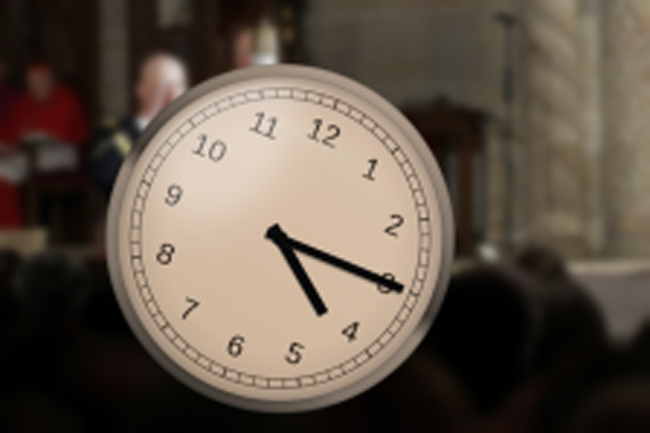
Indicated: 4,15
